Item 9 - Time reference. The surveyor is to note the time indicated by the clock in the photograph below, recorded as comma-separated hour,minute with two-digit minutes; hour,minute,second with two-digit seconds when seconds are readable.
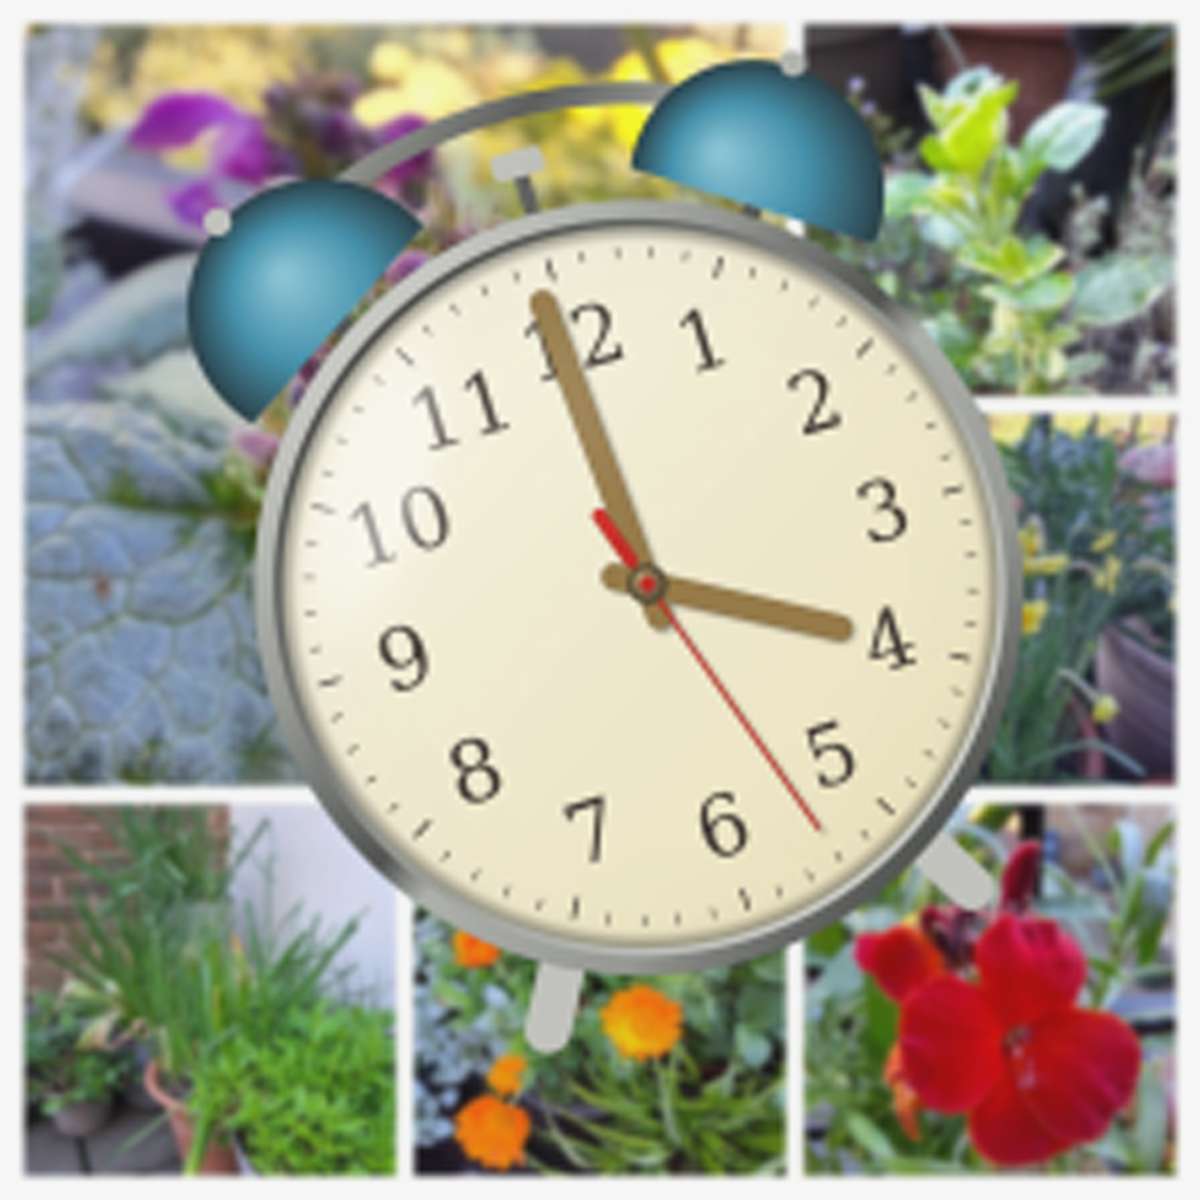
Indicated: 3,59,27
